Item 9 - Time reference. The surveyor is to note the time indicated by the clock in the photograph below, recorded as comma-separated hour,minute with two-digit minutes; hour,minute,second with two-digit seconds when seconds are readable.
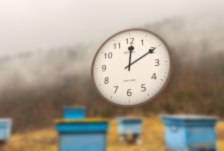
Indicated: 12,10
